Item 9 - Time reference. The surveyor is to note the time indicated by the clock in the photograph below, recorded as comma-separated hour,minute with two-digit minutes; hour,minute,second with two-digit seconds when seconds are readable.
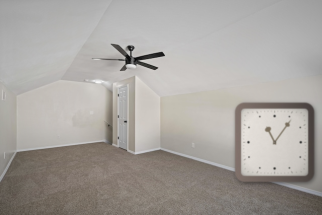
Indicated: 11,06
